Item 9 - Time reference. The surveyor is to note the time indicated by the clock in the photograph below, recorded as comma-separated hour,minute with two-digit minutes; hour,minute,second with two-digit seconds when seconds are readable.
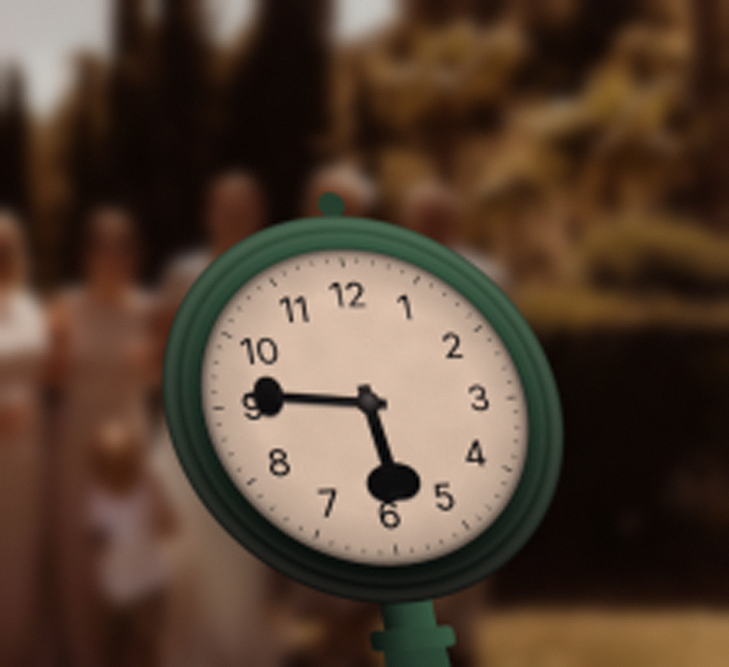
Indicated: 5,46
